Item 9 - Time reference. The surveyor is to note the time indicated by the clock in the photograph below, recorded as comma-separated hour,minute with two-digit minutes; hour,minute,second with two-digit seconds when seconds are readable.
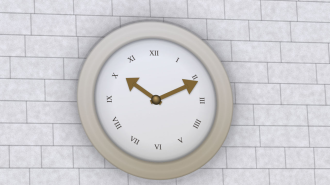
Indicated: 10,11
